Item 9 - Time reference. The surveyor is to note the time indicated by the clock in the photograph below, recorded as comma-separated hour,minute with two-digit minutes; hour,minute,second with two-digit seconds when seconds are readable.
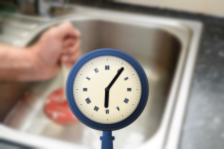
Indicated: 6,06
